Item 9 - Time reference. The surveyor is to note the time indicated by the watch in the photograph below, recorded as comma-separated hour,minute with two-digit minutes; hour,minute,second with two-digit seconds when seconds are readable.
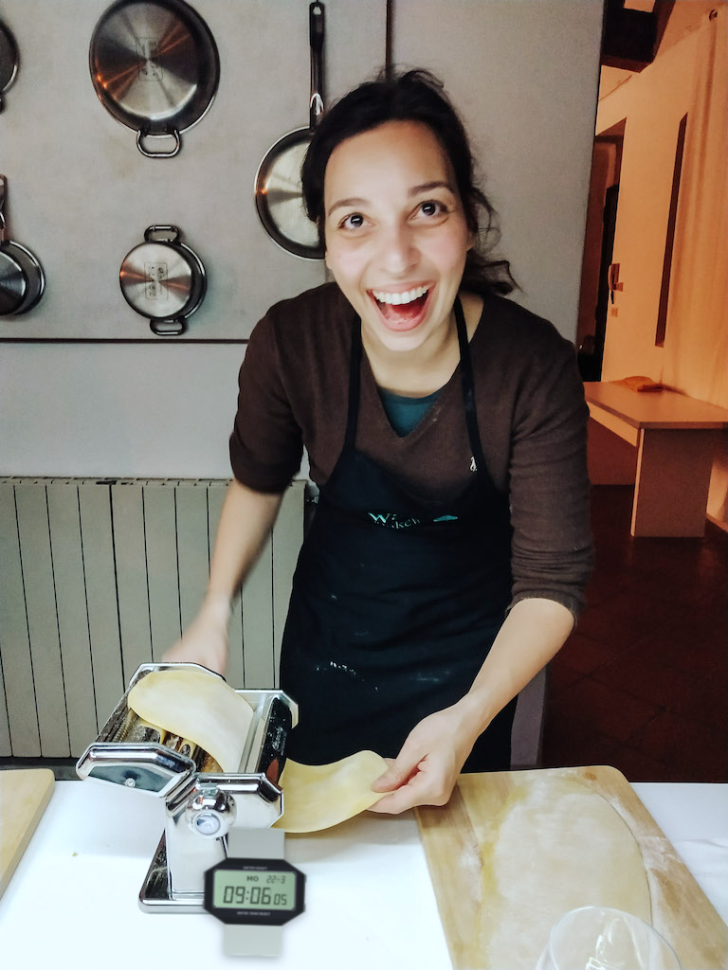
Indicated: 9,06,05
